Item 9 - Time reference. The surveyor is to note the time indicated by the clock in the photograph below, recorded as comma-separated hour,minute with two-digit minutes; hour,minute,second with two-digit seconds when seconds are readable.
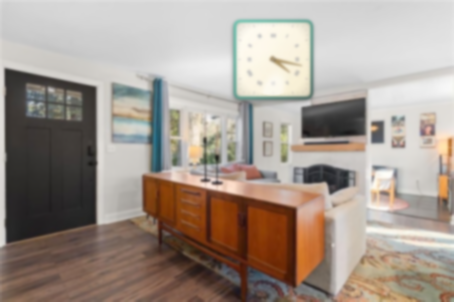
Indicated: 4,17
